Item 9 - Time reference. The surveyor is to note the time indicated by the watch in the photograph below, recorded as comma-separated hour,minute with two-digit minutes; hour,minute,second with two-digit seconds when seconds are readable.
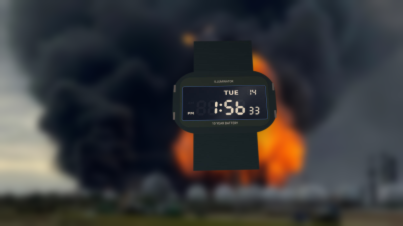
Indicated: 1,56
